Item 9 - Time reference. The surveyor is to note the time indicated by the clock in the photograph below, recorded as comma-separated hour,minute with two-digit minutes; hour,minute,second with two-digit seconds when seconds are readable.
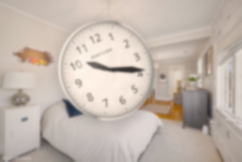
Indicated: 10,19
